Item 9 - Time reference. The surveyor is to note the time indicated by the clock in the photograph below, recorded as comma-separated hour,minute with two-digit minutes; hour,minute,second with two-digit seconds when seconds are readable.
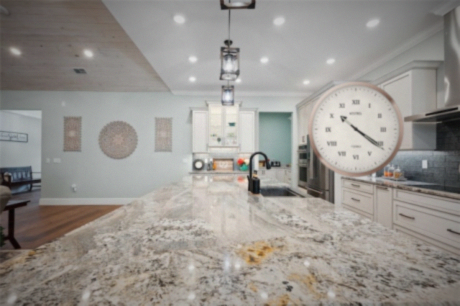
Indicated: 10,21
